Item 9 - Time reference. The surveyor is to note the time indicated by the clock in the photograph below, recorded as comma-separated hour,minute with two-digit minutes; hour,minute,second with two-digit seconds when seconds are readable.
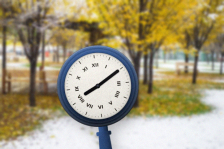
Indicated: 8,10
